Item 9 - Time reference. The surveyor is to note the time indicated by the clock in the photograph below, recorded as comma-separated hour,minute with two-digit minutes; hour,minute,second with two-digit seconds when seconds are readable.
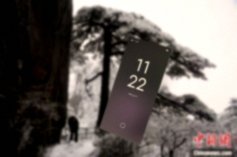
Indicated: 11,22
